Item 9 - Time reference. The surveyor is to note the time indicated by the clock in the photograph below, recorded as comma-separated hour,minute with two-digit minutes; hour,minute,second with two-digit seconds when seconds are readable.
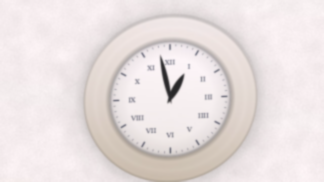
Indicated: 12,58
